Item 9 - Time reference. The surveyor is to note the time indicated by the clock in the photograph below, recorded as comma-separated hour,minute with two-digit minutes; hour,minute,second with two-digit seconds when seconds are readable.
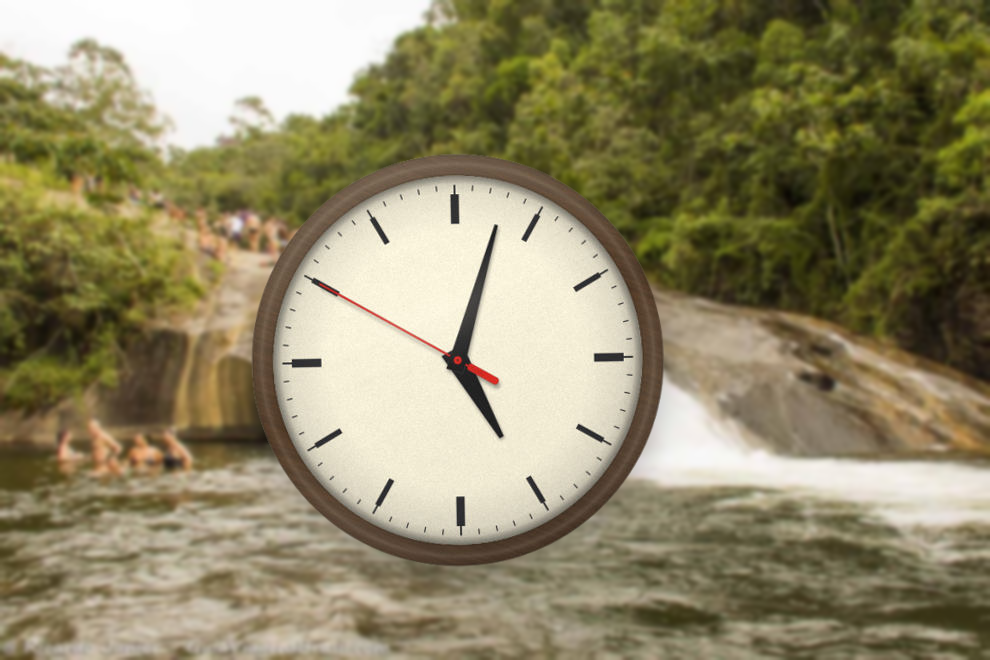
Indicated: 5,02,50
